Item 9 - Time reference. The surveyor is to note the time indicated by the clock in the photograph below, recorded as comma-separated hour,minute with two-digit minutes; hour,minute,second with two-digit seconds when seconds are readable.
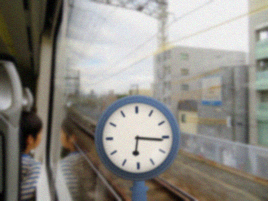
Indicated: 6,16
